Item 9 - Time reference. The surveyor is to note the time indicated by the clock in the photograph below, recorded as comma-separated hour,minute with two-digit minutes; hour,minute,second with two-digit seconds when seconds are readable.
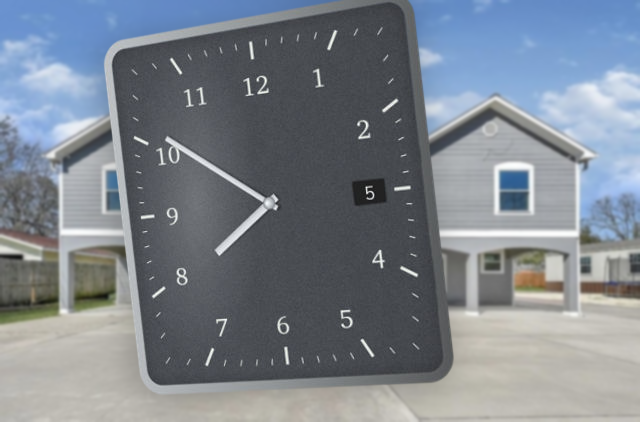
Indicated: 7,51
